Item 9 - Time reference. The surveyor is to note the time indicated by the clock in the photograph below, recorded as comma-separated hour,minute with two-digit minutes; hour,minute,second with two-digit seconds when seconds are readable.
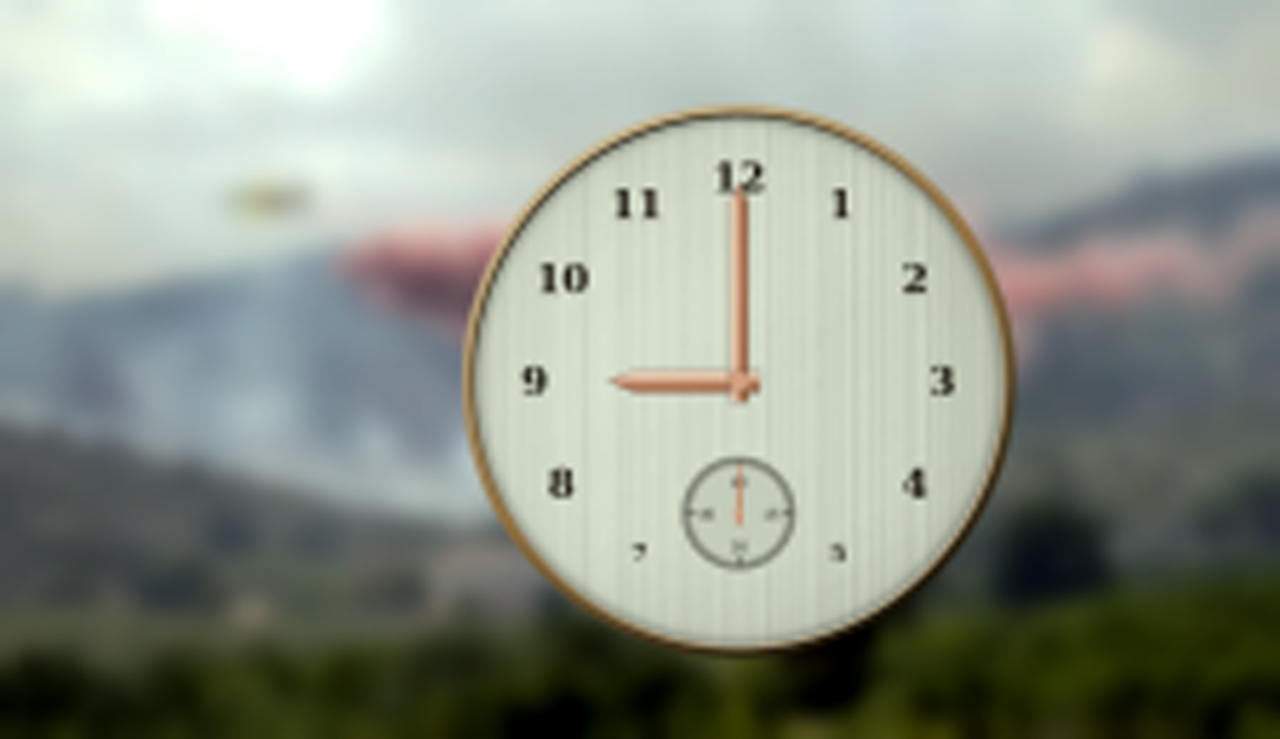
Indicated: 9,00
